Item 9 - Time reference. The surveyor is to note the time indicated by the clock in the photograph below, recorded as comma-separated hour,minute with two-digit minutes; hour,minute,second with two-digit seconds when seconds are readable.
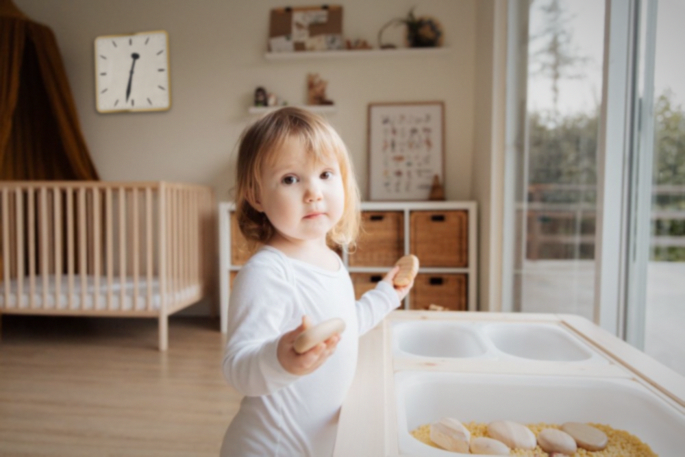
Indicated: 12,32
